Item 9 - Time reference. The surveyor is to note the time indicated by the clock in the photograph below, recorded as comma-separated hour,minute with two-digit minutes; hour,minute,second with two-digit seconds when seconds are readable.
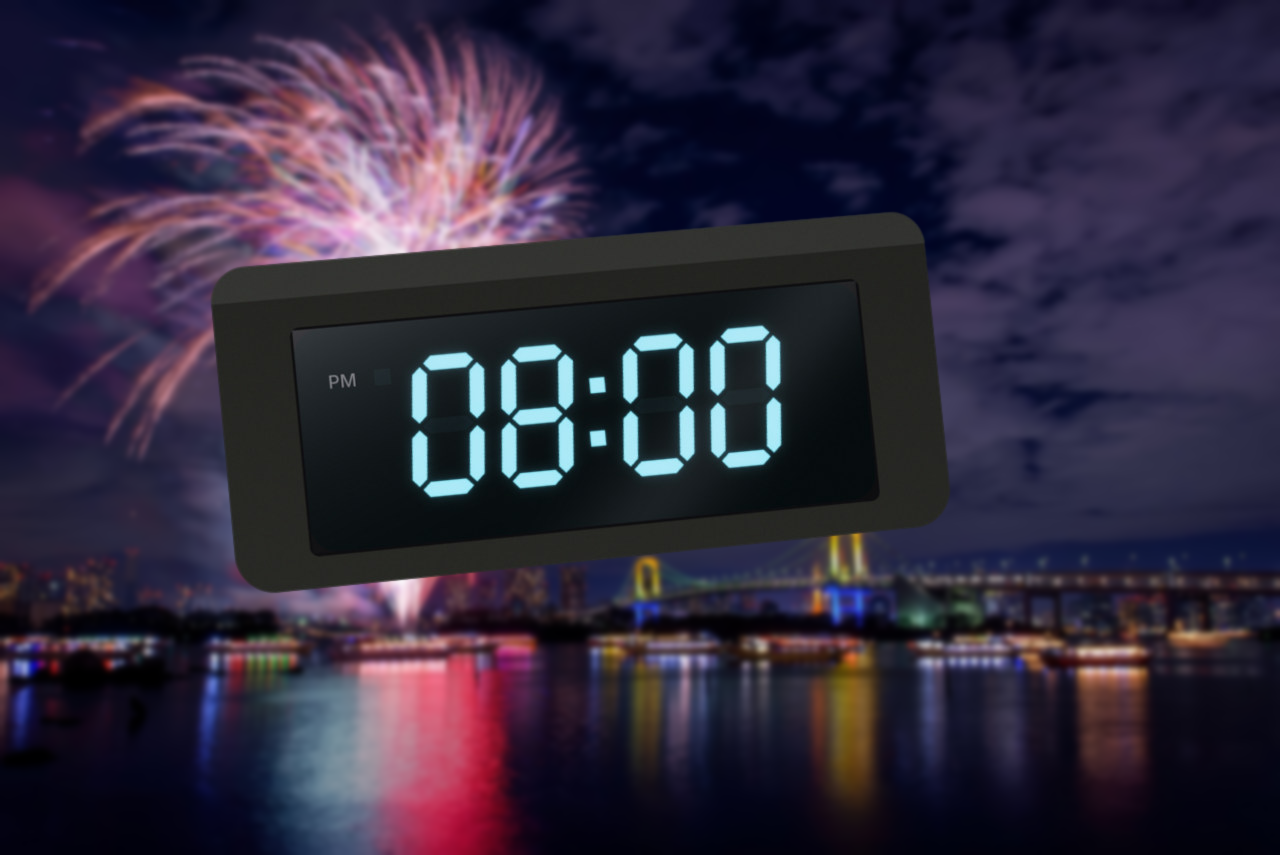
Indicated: 8,00
